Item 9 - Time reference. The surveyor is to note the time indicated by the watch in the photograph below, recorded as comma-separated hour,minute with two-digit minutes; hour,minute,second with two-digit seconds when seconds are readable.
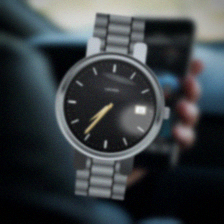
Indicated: 7,36
